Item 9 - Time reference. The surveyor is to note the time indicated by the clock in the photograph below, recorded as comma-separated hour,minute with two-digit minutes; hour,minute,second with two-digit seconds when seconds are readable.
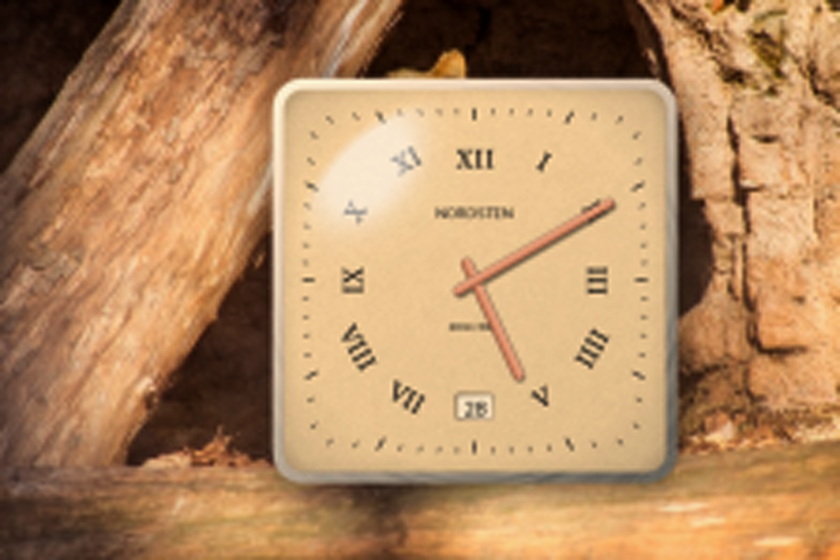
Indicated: 5,10
